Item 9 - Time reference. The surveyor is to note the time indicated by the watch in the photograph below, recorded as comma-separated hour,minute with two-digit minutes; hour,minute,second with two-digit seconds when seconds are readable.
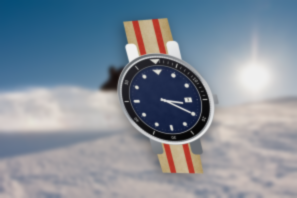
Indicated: 3,20
